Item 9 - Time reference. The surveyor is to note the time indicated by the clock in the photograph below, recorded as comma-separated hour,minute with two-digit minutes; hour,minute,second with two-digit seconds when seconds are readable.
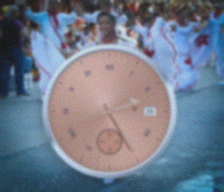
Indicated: 2,25
